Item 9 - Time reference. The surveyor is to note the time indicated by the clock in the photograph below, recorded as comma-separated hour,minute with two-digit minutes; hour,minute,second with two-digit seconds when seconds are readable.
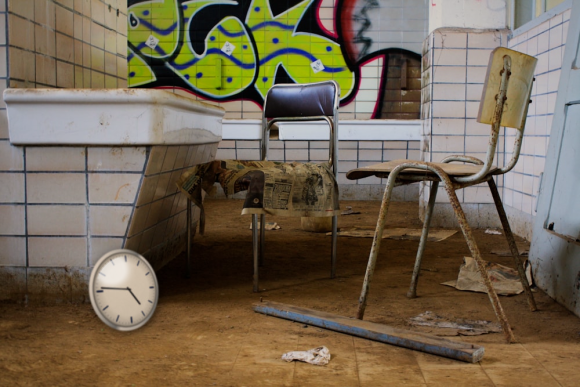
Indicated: 4,46
